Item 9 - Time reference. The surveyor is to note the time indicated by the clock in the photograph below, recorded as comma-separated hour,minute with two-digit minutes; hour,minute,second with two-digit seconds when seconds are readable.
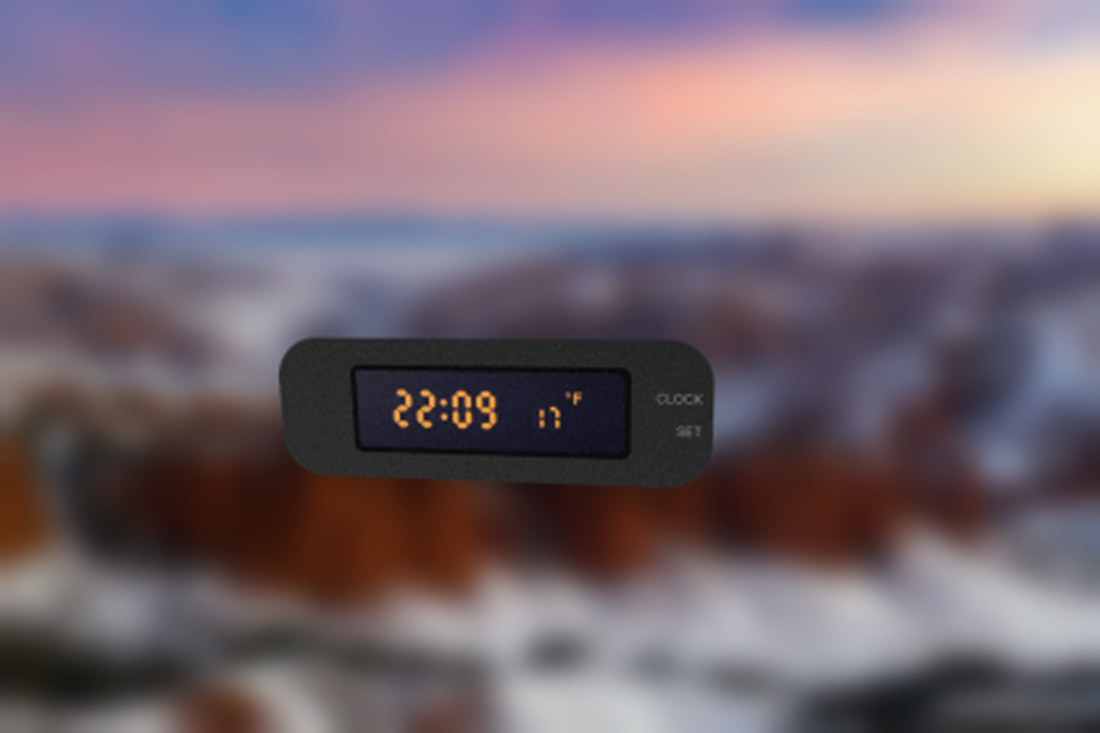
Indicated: 22,09
